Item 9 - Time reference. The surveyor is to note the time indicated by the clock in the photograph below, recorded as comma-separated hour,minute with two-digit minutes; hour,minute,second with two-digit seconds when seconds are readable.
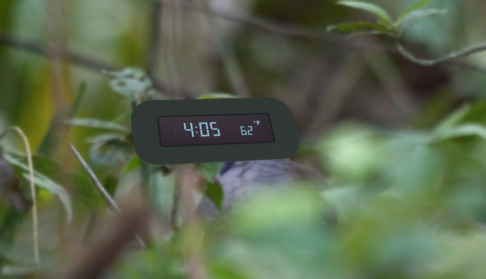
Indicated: 4,05
